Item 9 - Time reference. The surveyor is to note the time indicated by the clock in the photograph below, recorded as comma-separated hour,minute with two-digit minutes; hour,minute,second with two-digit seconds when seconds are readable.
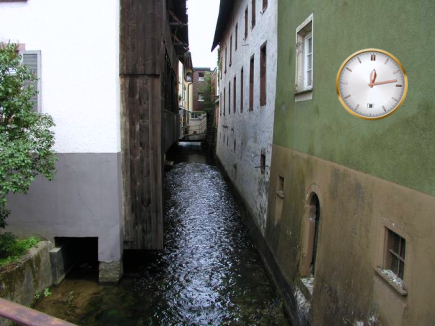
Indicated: 12,13
